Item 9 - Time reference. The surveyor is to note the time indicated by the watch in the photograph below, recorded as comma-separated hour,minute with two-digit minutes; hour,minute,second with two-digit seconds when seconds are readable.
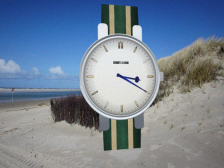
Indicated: 3,20
